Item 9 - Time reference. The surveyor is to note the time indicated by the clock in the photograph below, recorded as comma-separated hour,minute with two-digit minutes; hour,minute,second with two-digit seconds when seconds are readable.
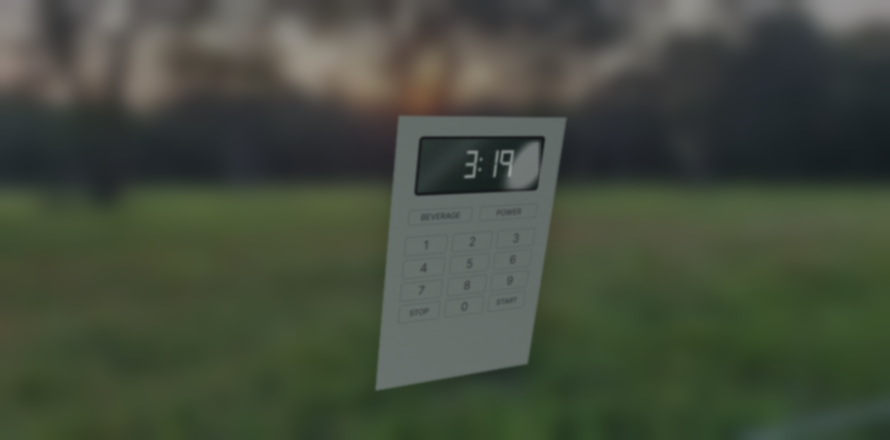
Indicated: 3,19
